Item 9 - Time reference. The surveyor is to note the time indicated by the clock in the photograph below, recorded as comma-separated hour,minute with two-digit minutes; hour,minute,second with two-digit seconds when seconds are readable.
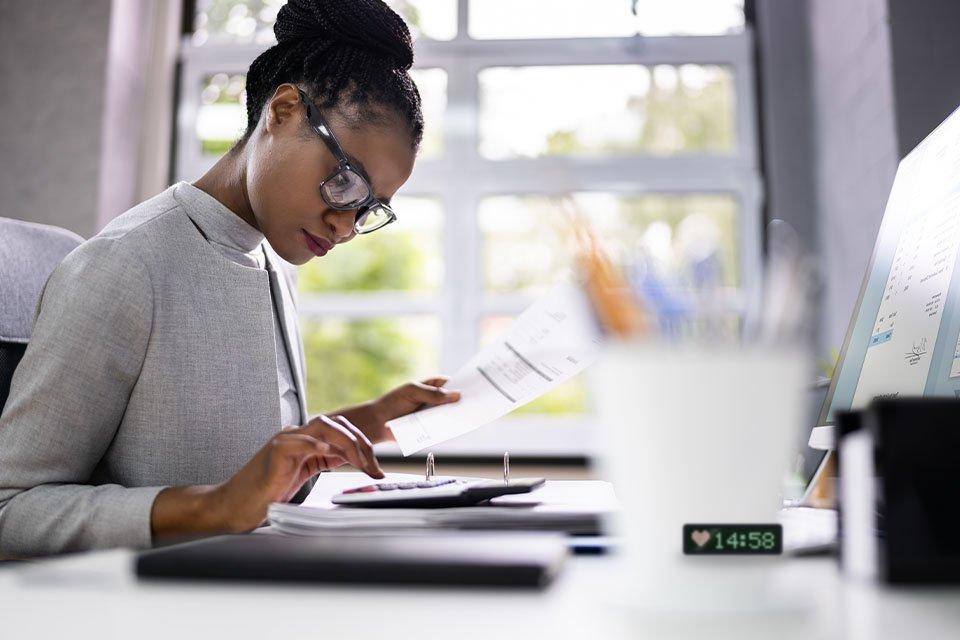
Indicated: 14,58
